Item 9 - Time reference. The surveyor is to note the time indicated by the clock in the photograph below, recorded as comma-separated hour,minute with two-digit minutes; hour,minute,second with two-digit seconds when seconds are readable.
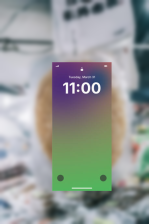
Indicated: 11,00
